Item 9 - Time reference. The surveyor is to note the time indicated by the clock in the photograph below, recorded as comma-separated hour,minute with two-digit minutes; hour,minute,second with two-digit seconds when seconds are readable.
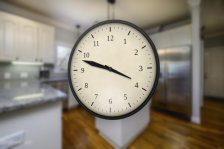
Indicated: 3,48
